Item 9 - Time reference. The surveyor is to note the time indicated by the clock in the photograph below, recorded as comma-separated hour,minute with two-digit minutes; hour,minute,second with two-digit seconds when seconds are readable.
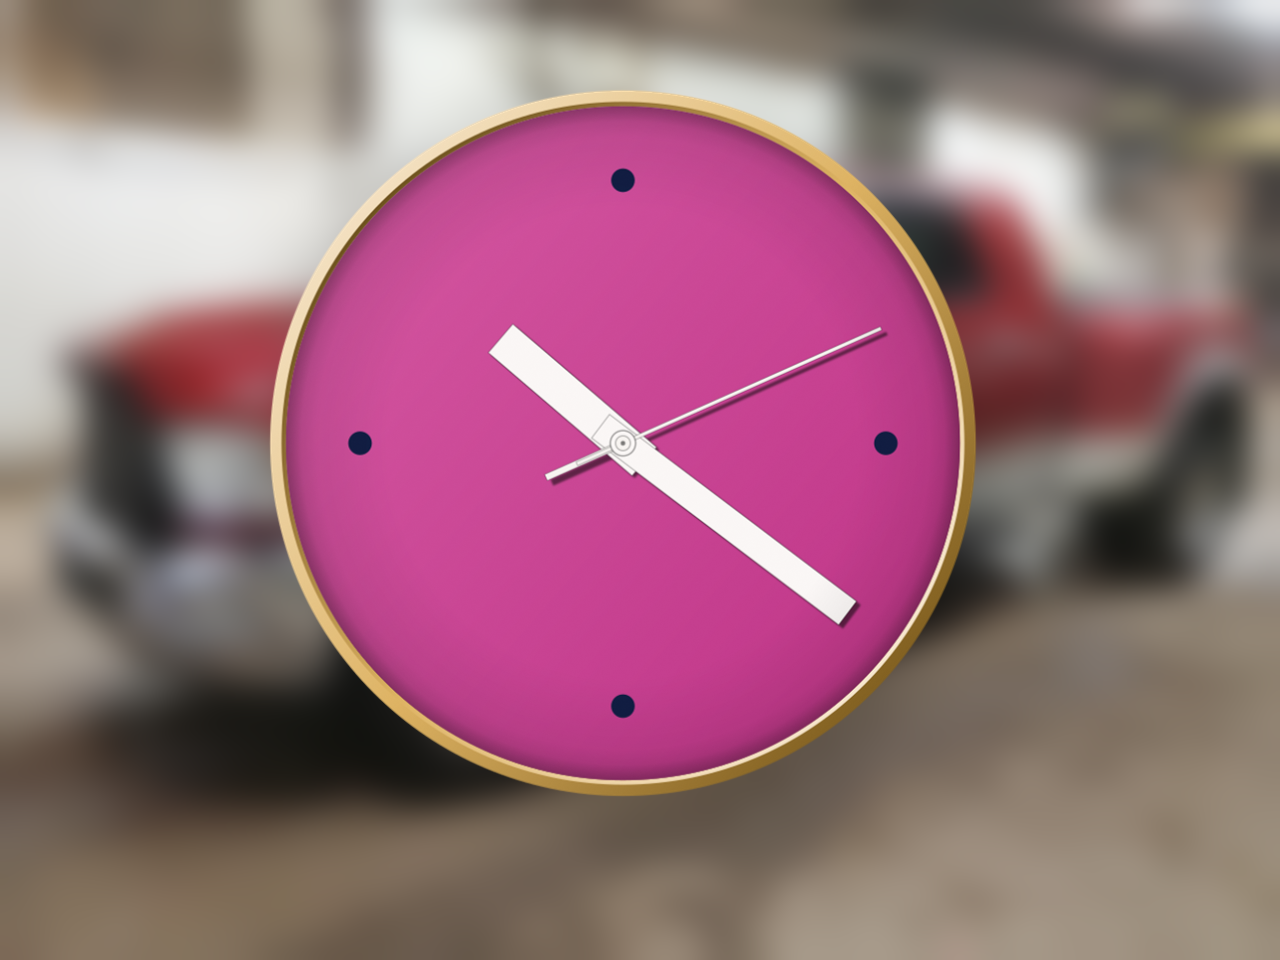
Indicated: 10,21,11
